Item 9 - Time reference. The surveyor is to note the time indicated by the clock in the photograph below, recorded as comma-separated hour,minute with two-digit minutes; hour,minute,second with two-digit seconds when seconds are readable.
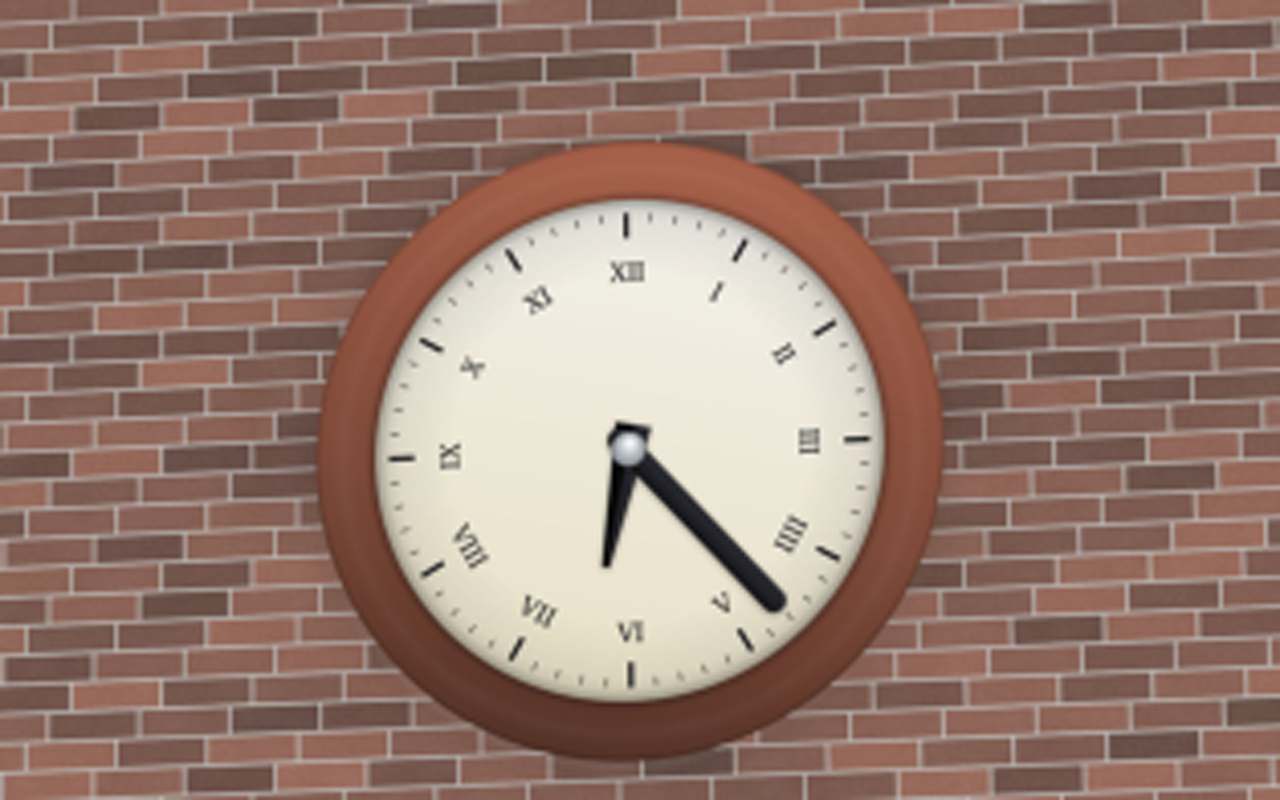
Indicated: 6,23
